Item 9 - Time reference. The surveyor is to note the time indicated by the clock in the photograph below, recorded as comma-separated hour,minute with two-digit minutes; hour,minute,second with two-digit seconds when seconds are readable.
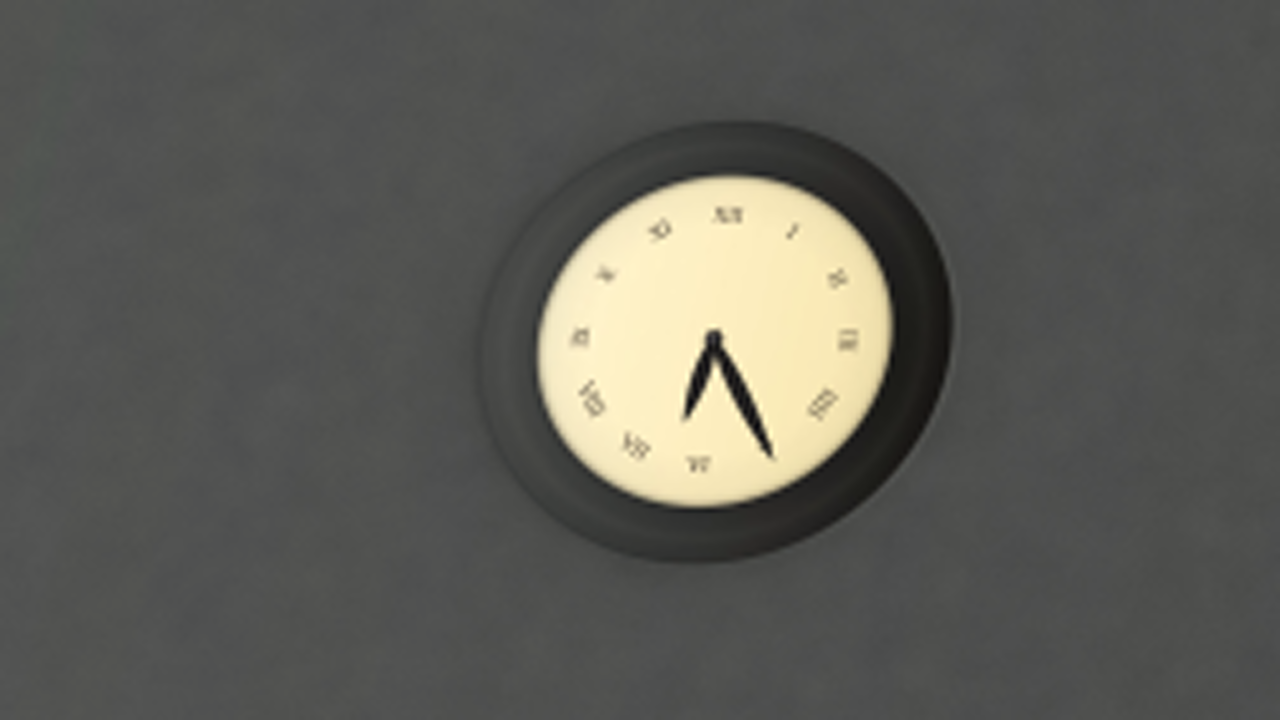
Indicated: 6,25
